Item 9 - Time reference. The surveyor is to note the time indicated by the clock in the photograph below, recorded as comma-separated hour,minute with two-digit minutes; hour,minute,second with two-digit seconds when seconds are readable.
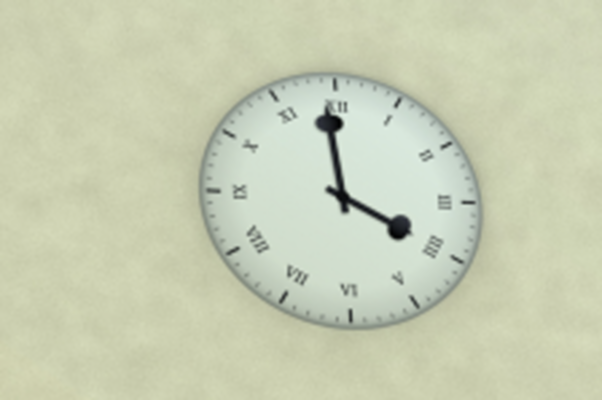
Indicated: 3,59
